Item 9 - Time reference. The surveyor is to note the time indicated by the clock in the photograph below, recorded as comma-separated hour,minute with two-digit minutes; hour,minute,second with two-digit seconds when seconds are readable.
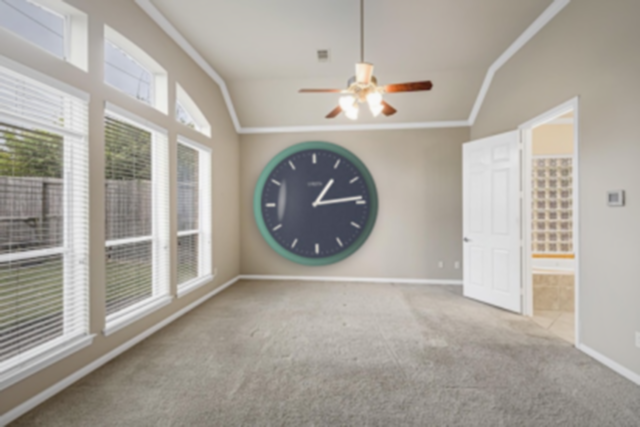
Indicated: 1,14
